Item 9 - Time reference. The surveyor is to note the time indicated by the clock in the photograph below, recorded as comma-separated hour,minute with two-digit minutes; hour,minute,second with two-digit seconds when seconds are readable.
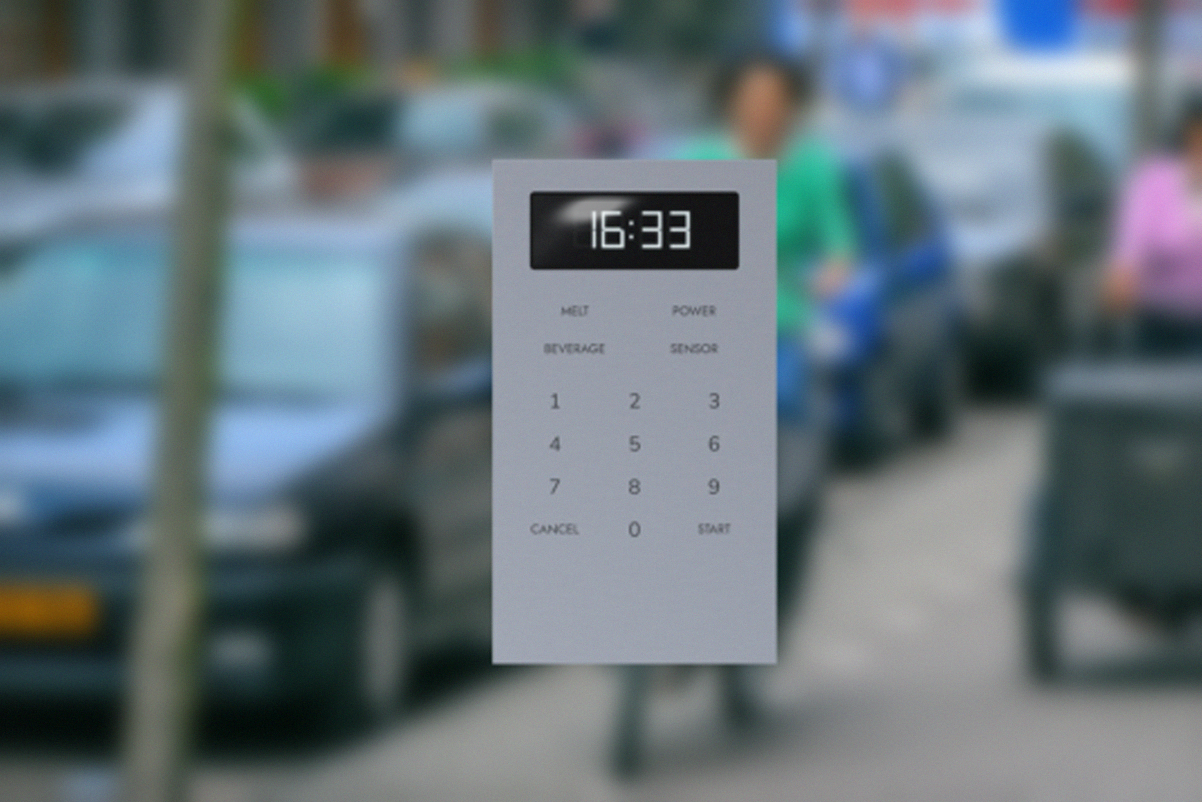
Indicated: 16,33
